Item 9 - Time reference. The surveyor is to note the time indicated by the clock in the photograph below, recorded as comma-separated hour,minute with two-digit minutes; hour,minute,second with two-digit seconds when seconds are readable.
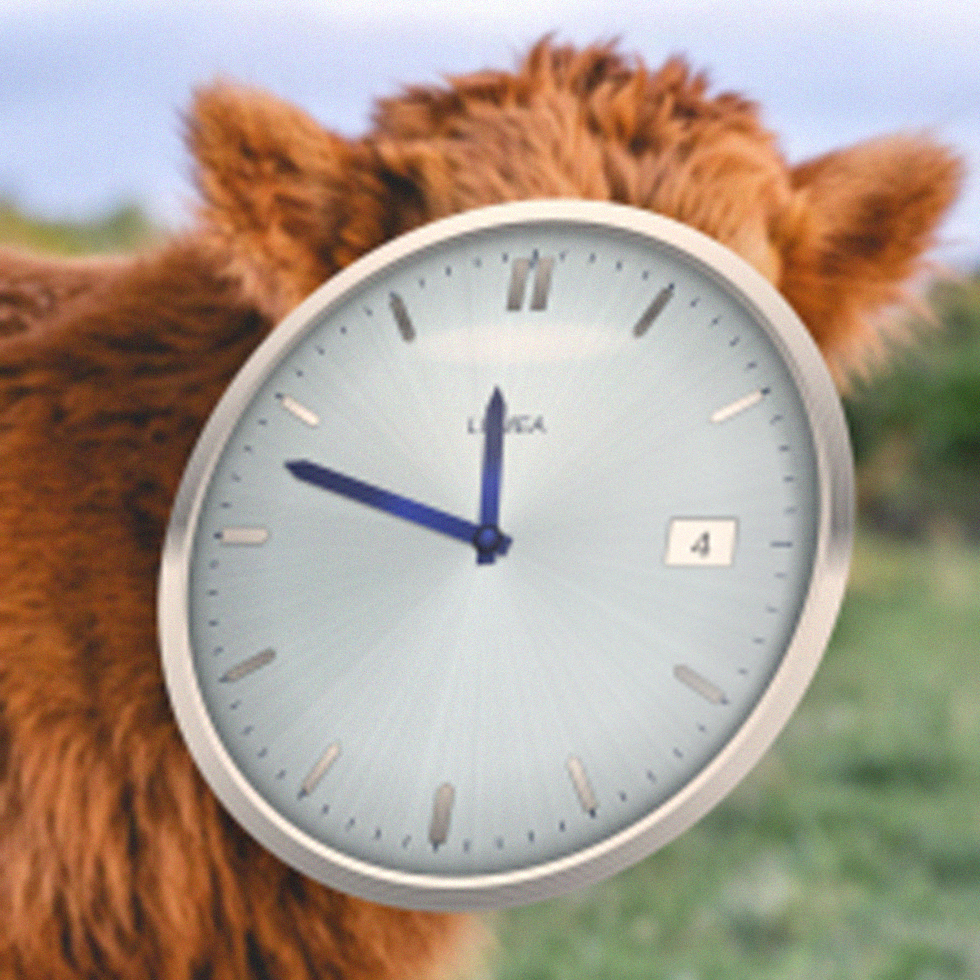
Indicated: 11,48
